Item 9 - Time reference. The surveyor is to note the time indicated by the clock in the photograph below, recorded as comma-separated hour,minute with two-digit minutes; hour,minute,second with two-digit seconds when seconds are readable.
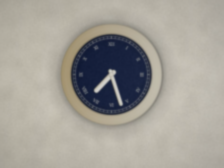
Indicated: 7,27
